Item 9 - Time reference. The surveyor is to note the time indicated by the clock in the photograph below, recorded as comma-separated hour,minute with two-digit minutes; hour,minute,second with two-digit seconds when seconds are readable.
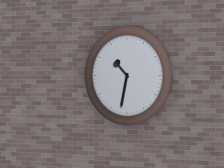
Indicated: 10,32
